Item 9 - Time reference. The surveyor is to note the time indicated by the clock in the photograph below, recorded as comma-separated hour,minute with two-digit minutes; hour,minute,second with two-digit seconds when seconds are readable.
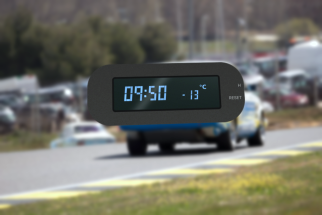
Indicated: 9,50
